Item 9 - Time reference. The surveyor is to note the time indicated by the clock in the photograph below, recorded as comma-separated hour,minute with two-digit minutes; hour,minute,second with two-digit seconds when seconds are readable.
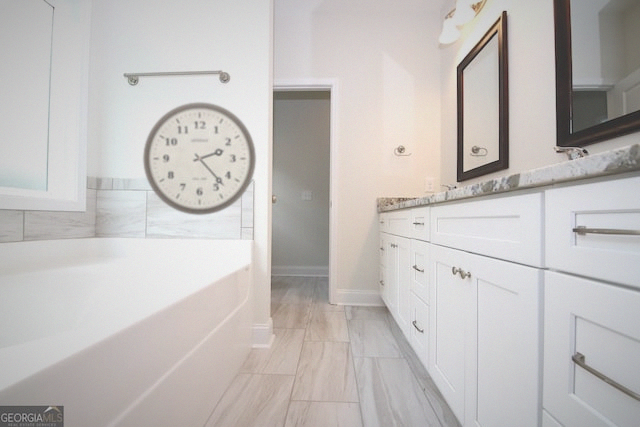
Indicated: 2,23
